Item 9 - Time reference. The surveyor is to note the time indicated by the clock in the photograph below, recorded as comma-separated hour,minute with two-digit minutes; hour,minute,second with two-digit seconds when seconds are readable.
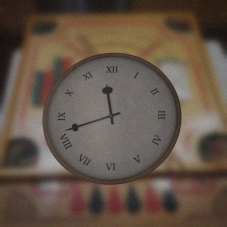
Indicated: 11,42
